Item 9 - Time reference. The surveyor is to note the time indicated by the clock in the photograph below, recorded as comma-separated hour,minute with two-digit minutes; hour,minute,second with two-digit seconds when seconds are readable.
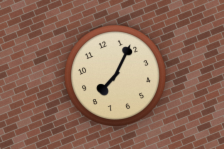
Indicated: 8,08
